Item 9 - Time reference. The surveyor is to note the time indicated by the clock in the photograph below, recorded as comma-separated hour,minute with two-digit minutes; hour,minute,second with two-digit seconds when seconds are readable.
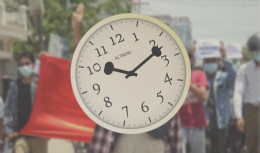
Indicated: 10,12
